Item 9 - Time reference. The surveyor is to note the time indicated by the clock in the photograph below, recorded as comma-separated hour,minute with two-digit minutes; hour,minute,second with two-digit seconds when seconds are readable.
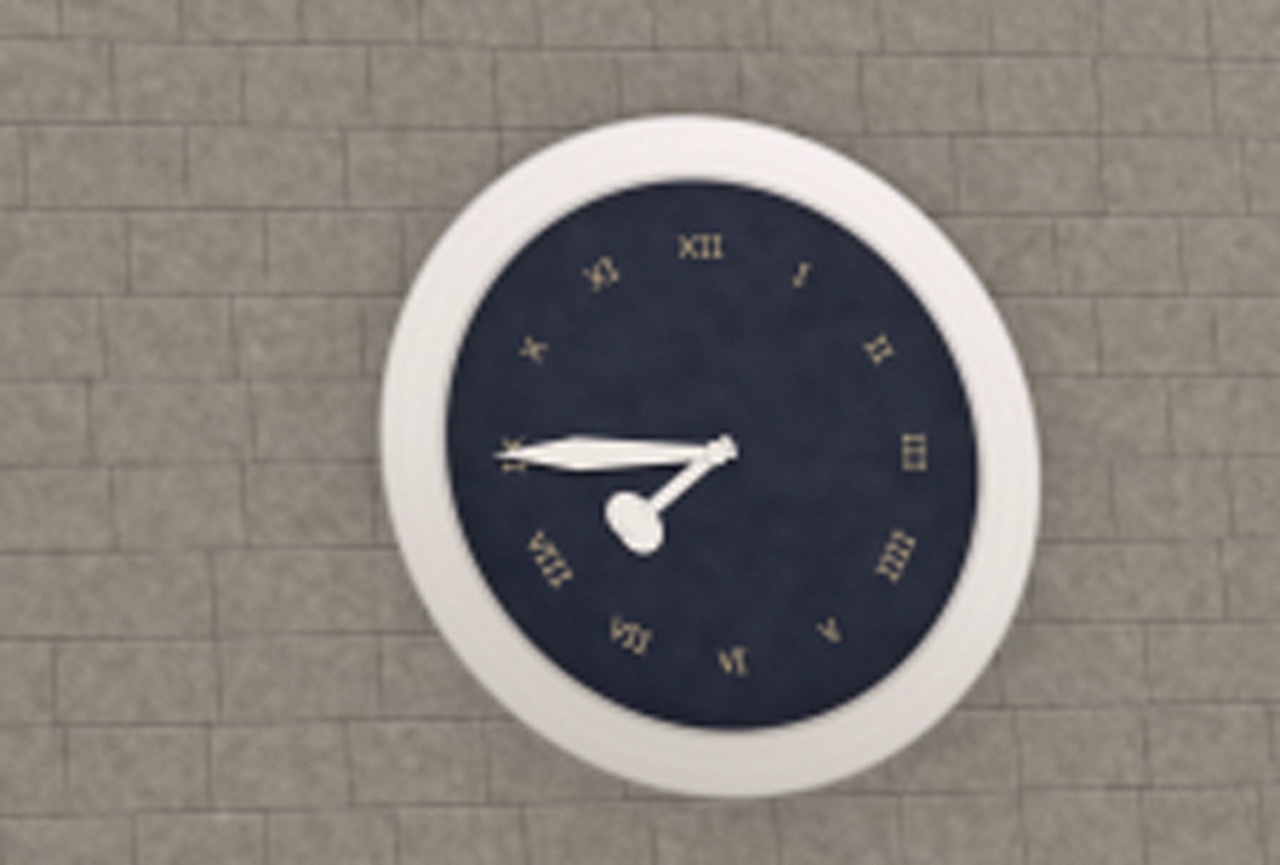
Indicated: 7,45
